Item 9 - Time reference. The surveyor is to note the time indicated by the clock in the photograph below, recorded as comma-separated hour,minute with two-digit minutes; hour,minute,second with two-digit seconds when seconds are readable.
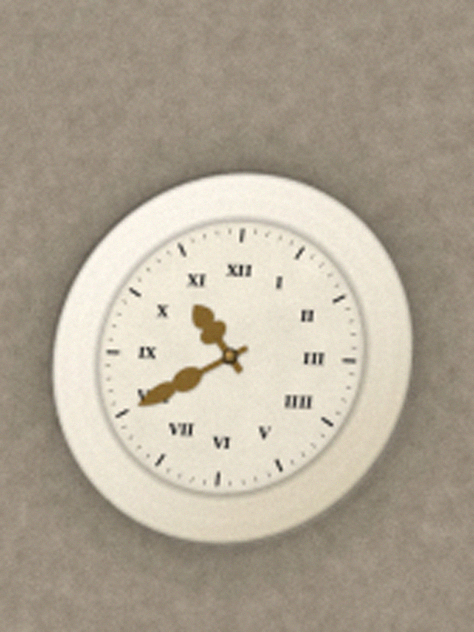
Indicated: 10,40
